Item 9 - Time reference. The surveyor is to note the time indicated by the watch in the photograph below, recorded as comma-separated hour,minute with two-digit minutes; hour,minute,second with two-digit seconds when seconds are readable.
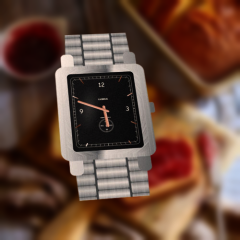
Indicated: 5,49
